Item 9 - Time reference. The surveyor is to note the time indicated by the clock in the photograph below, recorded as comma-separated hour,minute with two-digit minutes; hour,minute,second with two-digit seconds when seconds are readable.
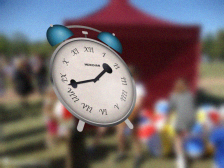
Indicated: 1,43
